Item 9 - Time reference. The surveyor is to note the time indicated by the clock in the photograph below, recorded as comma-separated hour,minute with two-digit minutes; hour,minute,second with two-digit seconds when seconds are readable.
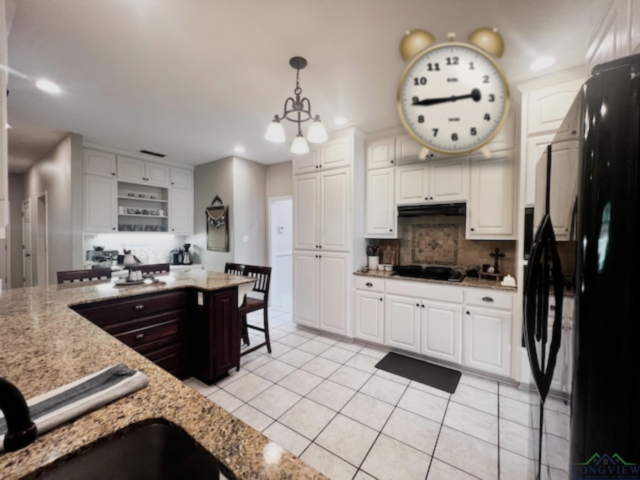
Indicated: 2,44
